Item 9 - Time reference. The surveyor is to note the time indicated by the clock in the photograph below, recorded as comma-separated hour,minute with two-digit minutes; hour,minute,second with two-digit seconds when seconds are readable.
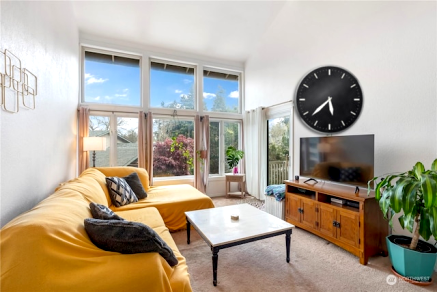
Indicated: 5,38
